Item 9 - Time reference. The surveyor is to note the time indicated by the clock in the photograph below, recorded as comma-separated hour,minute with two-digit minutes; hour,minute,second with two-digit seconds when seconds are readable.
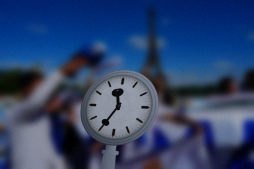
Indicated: 11,35
